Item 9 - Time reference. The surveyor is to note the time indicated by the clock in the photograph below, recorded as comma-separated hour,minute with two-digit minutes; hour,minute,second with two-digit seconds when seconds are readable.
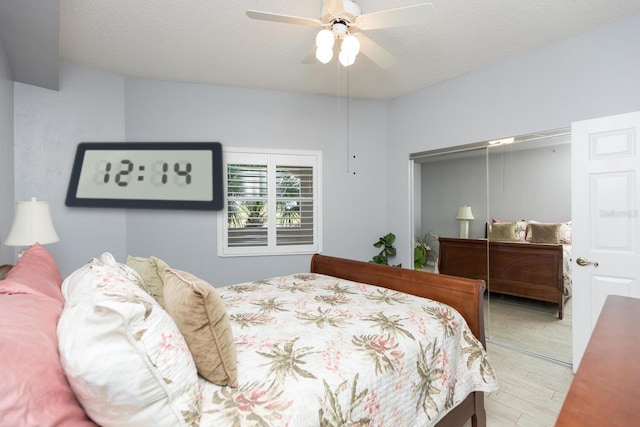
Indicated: 12,14
